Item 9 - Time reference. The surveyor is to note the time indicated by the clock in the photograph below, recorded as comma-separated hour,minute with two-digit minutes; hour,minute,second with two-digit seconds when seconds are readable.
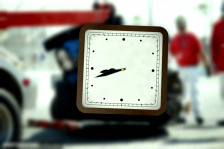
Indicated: 8,42
